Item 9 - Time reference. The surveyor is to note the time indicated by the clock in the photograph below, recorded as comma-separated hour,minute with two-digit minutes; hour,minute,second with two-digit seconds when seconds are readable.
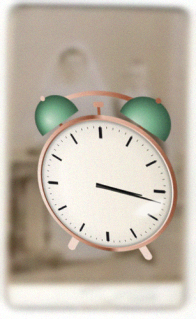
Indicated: 3,17
